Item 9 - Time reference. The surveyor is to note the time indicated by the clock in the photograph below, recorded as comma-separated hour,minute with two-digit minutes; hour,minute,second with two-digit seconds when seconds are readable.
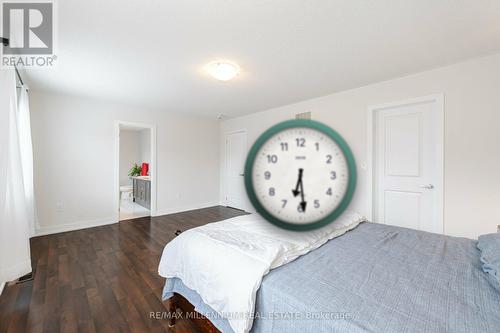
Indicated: 6,29
